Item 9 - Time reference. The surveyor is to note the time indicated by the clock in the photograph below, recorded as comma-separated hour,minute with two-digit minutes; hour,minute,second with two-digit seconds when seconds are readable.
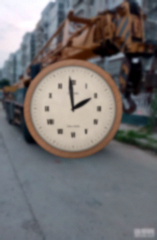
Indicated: 1,59
